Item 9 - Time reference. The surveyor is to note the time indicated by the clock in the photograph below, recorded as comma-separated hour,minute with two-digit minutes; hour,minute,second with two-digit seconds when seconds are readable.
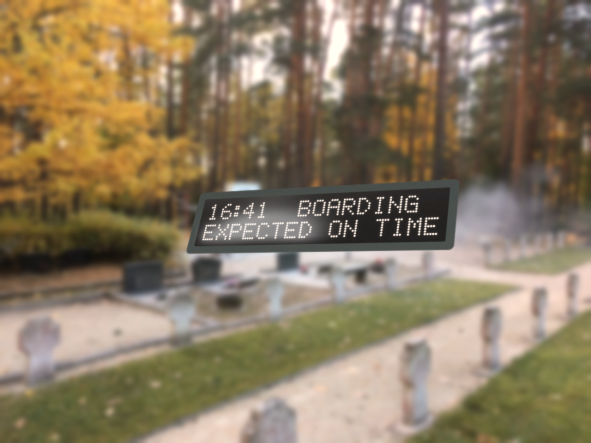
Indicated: 16,41
